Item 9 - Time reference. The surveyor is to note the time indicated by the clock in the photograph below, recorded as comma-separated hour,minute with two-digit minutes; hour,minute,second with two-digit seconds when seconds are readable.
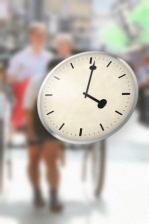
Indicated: 4,01
